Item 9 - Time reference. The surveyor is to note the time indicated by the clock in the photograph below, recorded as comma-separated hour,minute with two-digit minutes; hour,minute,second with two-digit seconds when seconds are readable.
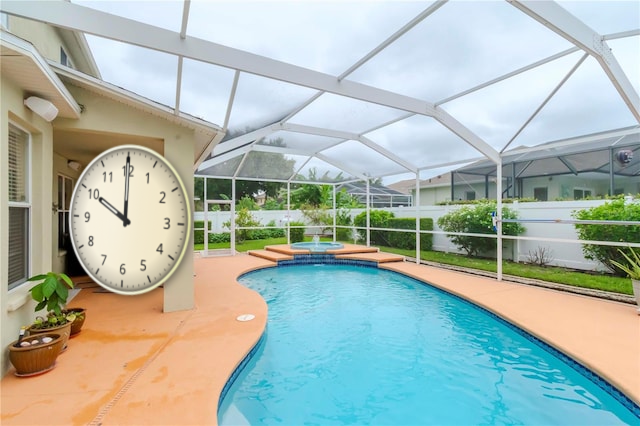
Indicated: 10,00
